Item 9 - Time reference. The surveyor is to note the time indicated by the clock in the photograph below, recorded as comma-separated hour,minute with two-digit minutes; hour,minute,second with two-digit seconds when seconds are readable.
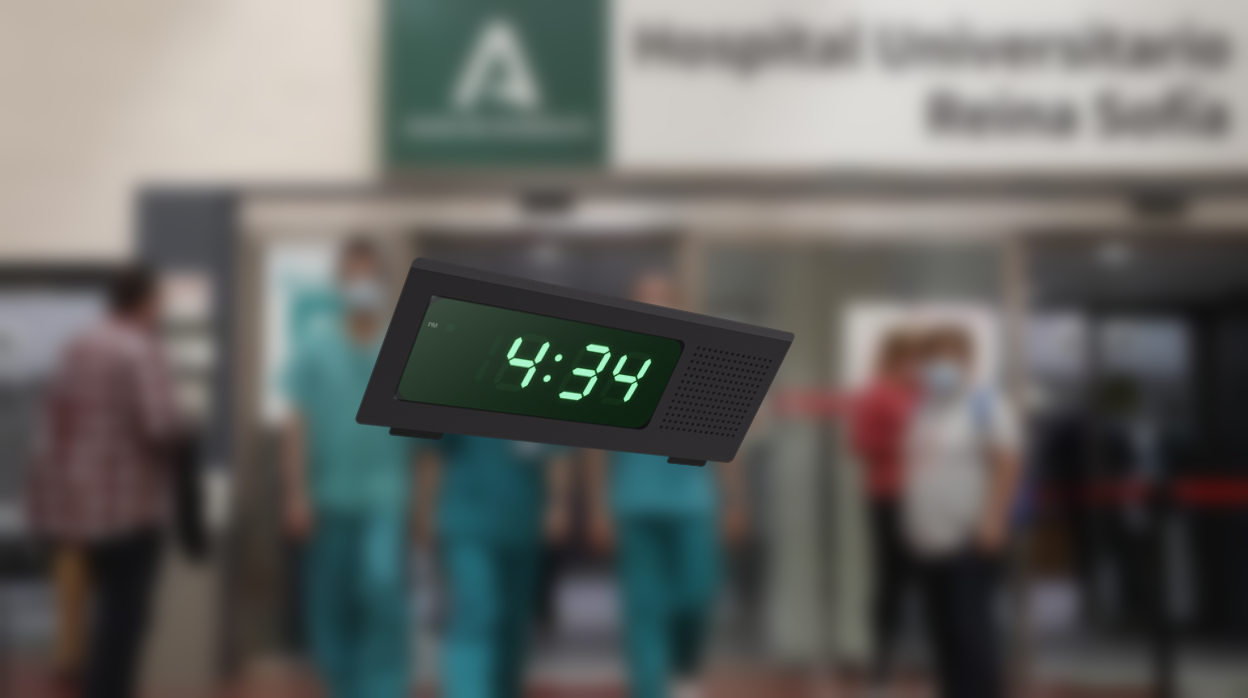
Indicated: 4,34
